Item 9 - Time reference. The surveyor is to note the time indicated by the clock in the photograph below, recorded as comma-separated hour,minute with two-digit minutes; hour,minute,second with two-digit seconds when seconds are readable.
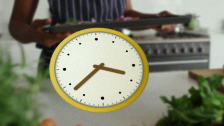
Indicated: 3,38
